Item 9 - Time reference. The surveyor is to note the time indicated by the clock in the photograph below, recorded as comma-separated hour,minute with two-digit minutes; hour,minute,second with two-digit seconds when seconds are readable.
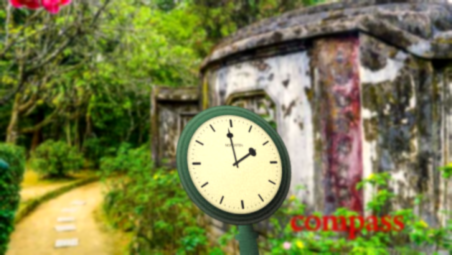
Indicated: 1,59
